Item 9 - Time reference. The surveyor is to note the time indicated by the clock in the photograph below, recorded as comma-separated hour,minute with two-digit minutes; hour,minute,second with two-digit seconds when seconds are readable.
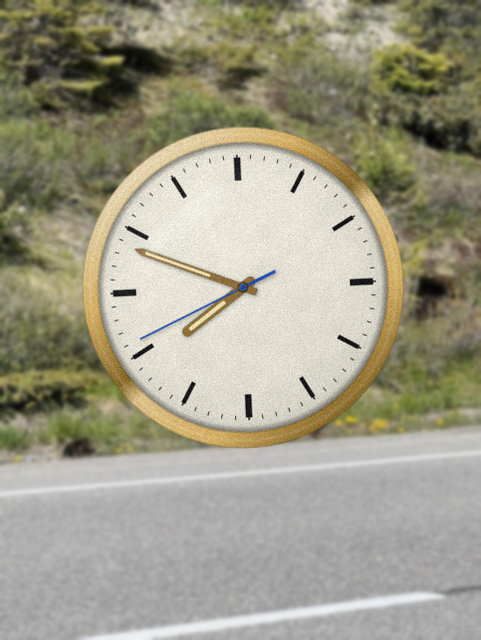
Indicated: 7,48,41
